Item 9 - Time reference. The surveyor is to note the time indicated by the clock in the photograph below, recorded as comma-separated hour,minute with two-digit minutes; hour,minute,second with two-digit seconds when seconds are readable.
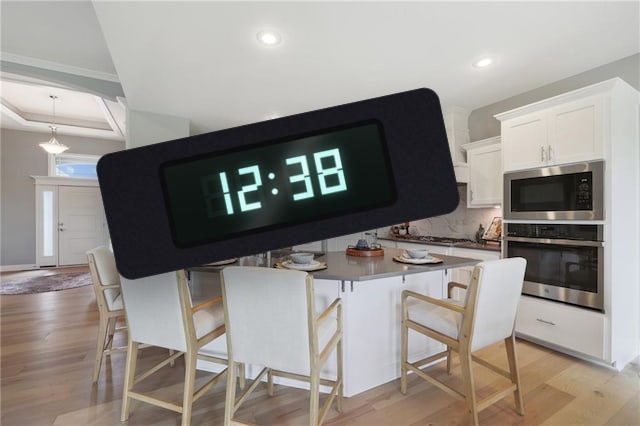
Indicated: 12,38
